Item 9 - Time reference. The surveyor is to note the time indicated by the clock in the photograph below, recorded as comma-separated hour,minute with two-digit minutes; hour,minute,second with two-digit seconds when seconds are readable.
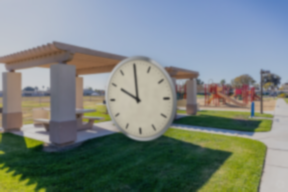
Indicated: 10,00
